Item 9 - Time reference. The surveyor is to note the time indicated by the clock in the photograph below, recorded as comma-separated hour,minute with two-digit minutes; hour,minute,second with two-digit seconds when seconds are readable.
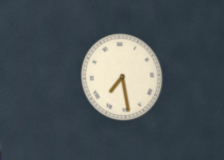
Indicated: 7,29
